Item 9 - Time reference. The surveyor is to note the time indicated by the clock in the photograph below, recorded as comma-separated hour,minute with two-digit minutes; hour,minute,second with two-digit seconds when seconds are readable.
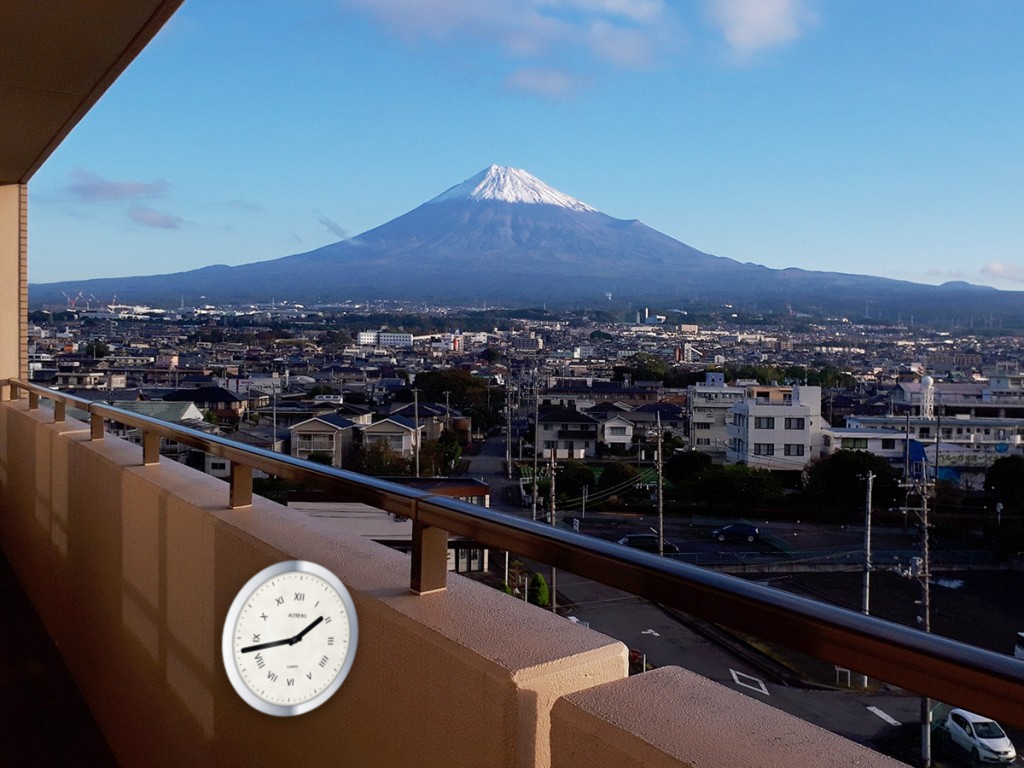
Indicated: 1,43
